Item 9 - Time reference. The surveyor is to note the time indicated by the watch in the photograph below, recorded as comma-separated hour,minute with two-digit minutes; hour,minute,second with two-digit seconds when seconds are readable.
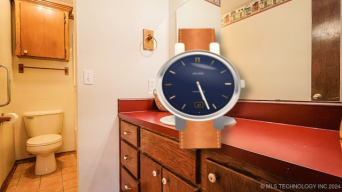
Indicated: 5,27
